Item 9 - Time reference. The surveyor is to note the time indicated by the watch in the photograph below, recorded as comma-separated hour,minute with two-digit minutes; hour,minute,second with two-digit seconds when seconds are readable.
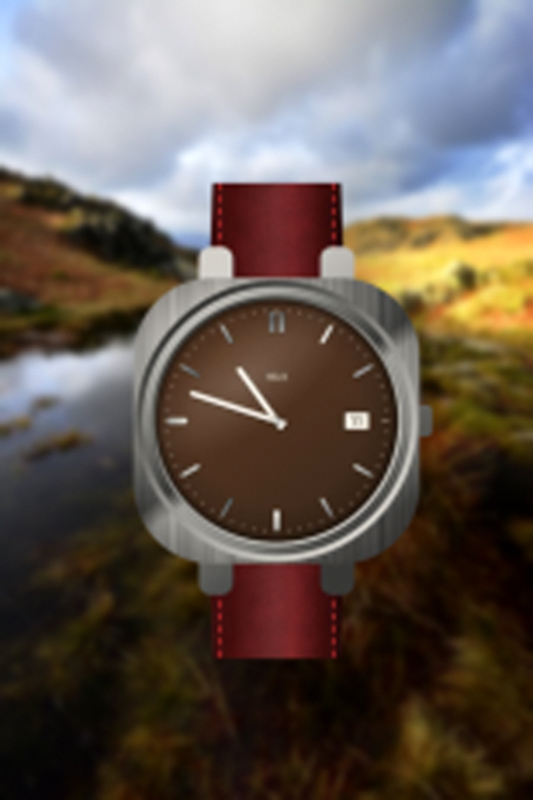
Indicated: 10,48
